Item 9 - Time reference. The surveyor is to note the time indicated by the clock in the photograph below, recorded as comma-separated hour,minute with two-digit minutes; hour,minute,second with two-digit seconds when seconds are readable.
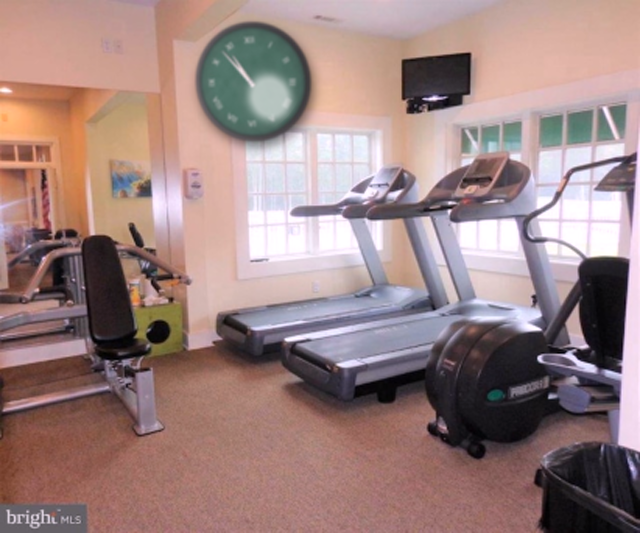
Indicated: 10,53
